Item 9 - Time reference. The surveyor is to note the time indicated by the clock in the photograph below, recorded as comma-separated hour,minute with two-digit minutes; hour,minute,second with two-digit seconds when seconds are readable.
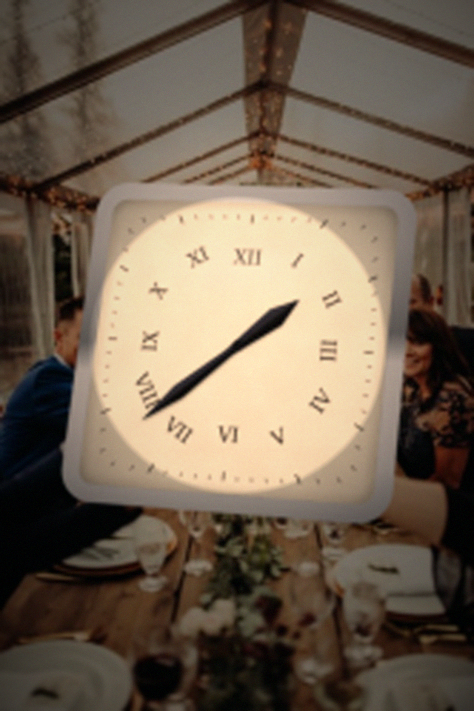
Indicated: 1,38
